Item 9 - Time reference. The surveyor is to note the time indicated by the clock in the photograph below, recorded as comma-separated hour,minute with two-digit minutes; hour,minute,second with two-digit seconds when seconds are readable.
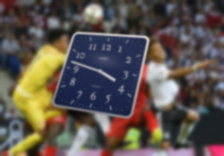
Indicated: 3,47
